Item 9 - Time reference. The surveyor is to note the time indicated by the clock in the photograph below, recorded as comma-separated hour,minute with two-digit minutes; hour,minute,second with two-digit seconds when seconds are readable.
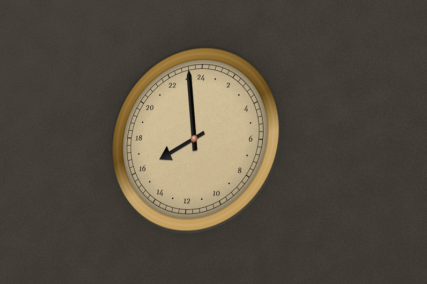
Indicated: 15,58
